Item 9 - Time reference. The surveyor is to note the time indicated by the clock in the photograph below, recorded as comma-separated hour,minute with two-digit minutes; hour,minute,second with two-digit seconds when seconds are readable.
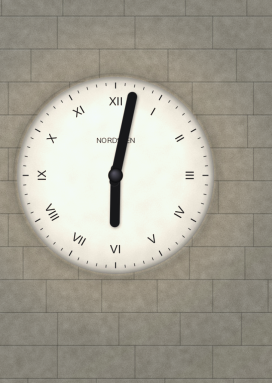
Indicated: 6,02
